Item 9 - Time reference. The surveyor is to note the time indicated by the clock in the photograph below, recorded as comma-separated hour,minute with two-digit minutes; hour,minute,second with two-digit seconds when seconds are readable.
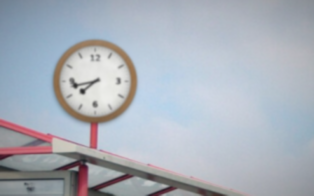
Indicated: 7,43
